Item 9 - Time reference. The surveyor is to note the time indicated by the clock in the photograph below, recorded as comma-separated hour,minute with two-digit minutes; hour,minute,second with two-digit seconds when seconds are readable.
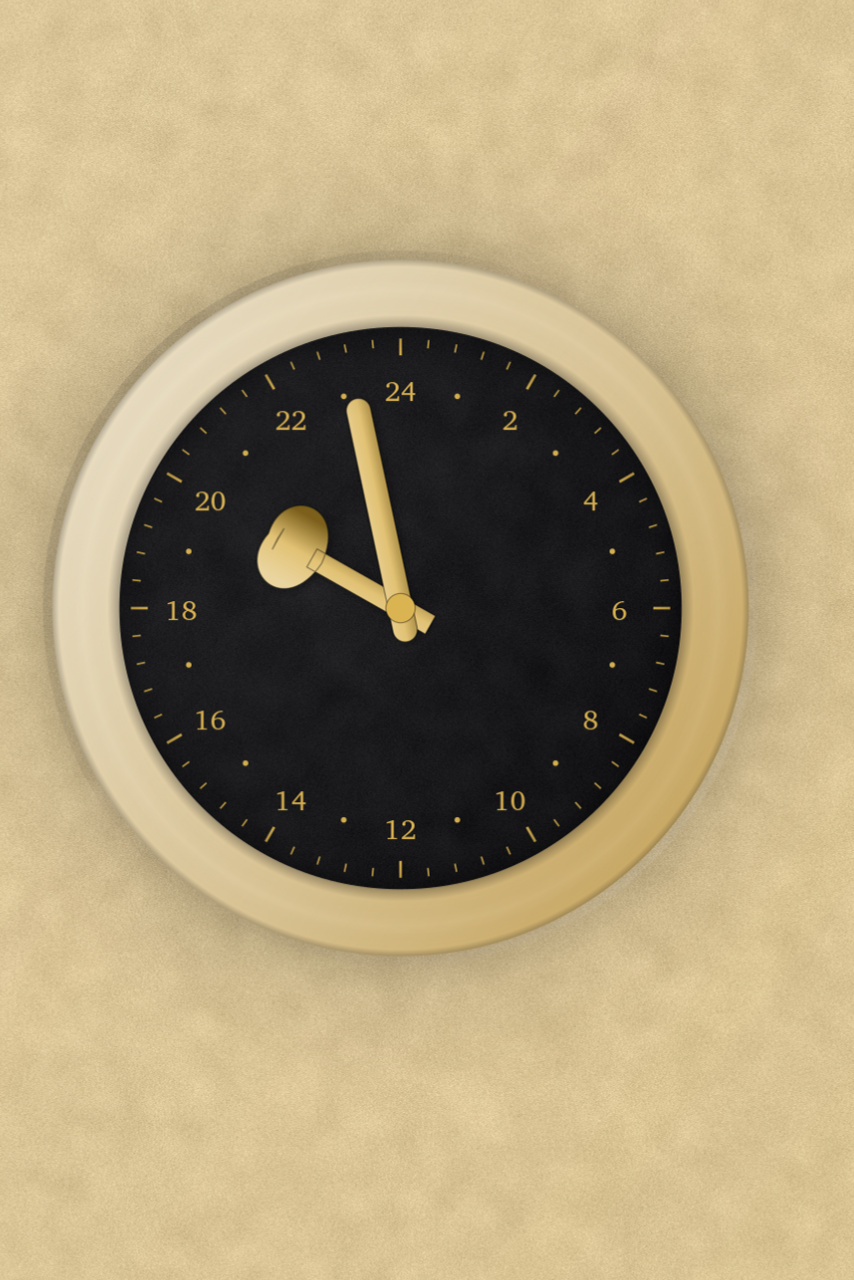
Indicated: 19,58
